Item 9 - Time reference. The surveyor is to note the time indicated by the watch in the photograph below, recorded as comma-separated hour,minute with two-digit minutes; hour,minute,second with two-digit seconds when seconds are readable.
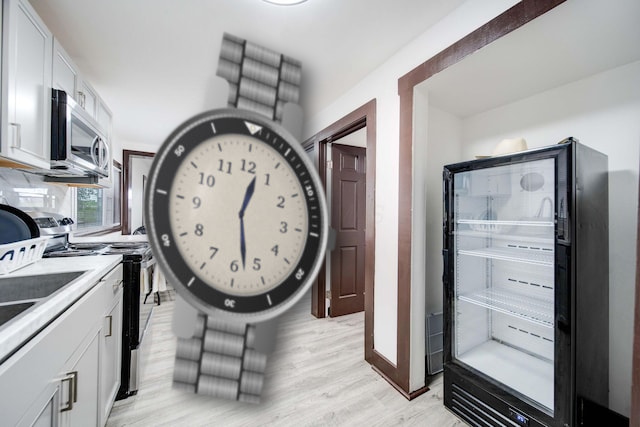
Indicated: 12,28
